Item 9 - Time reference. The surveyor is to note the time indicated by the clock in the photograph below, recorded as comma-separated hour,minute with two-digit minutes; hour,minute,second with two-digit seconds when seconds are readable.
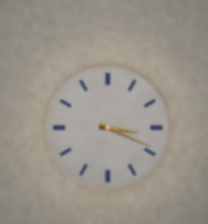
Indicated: 3,19
